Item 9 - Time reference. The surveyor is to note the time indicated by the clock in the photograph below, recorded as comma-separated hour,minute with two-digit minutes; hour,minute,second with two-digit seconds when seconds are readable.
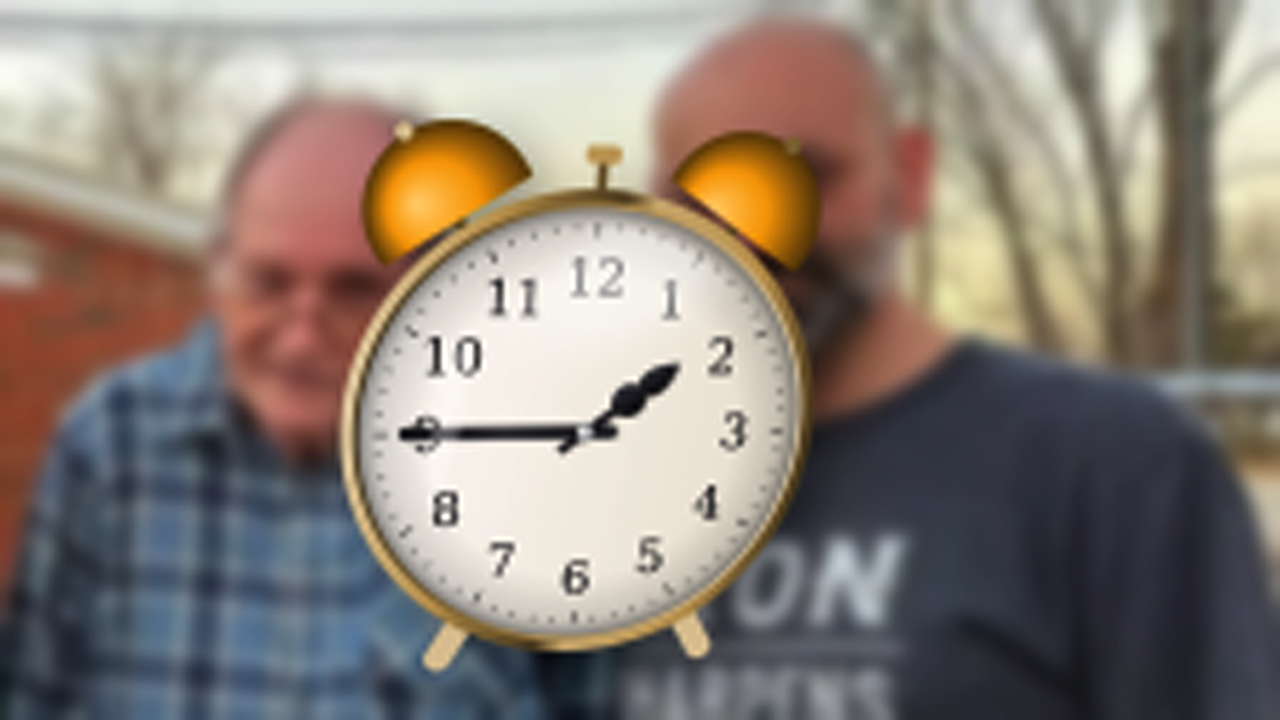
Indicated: 1,45
